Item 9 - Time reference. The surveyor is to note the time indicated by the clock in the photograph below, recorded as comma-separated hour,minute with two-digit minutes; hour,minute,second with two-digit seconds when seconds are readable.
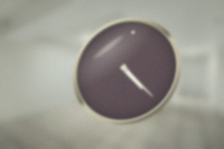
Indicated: 4,21
